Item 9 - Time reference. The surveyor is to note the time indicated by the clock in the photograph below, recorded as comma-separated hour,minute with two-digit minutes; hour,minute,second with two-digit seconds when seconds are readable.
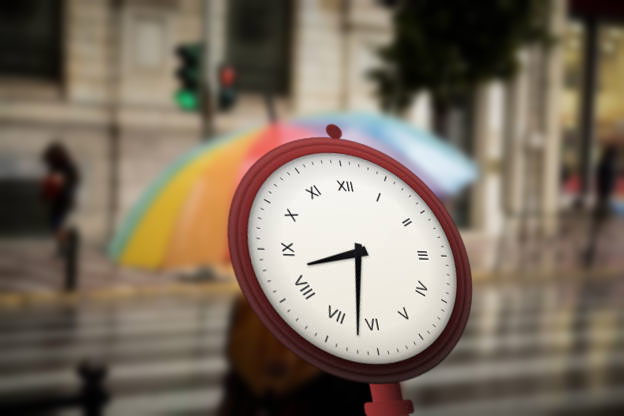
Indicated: 8,32
